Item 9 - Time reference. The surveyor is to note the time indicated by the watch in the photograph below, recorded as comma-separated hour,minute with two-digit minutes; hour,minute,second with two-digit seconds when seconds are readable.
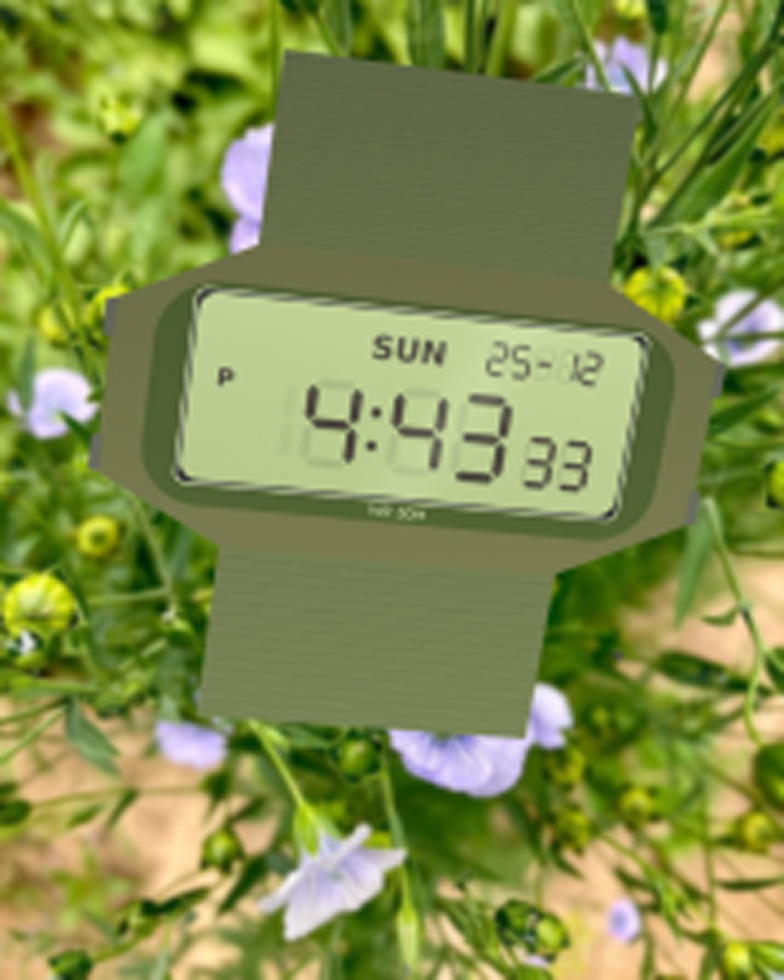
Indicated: 4,43,33
